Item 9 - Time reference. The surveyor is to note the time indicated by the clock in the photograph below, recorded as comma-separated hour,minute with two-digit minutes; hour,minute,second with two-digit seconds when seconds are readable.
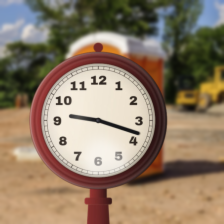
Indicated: 9,18
